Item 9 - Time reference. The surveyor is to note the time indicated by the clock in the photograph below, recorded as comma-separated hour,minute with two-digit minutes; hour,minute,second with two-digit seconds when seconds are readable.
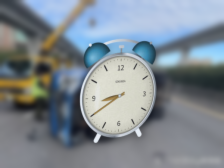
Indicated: 8,40
